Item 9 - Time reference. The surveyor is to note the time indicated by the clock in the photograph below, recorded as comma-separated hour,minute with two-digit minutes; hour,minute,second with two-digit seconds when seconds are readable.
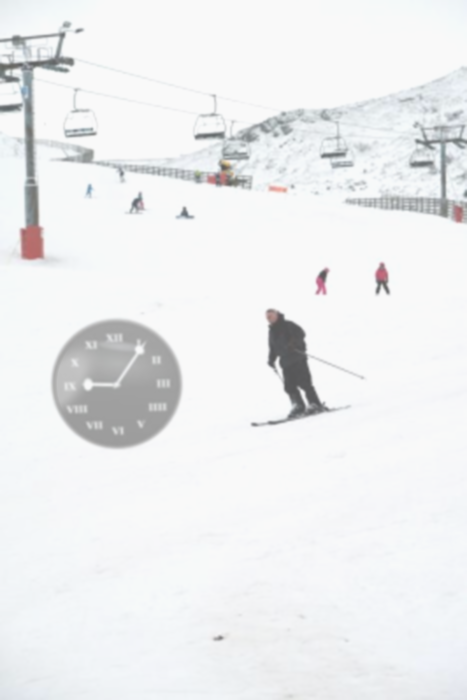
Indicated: 9,06
